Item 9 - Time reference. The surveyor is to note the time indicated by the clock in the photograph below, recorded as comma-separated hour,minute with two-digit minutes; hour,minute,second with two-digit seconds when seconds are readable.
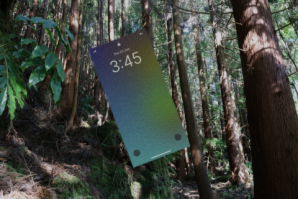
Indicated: 3,45
